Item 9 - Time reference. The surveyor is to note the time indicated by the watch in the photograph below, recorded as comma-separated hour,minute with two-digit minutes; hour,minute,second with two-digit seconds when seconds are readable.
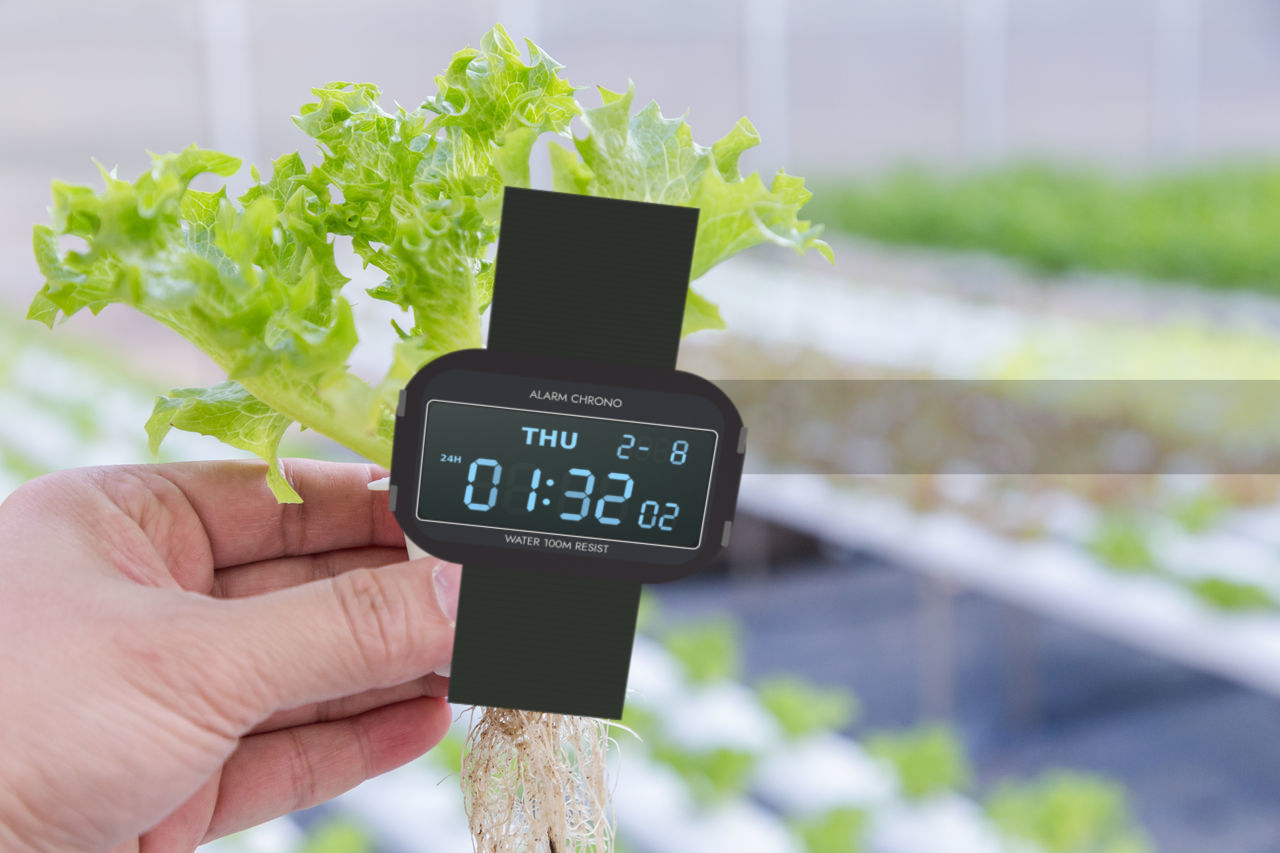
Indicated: 1,32,02
